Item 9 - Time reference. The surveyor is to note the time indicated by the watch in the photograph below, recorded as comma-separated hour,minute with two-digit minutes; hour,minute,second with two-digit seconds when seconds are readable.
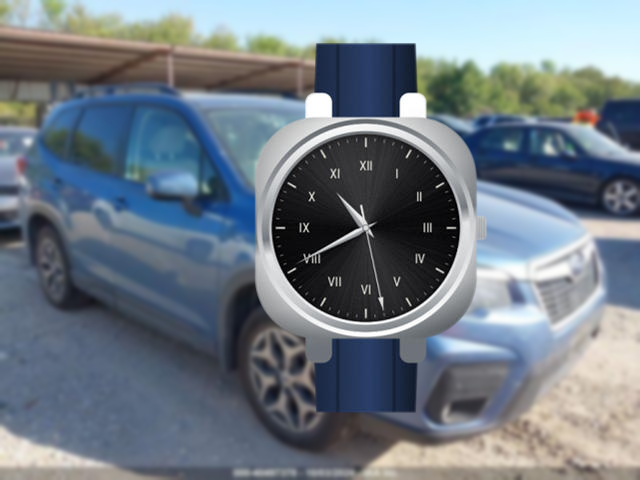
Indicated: 10,40,28
